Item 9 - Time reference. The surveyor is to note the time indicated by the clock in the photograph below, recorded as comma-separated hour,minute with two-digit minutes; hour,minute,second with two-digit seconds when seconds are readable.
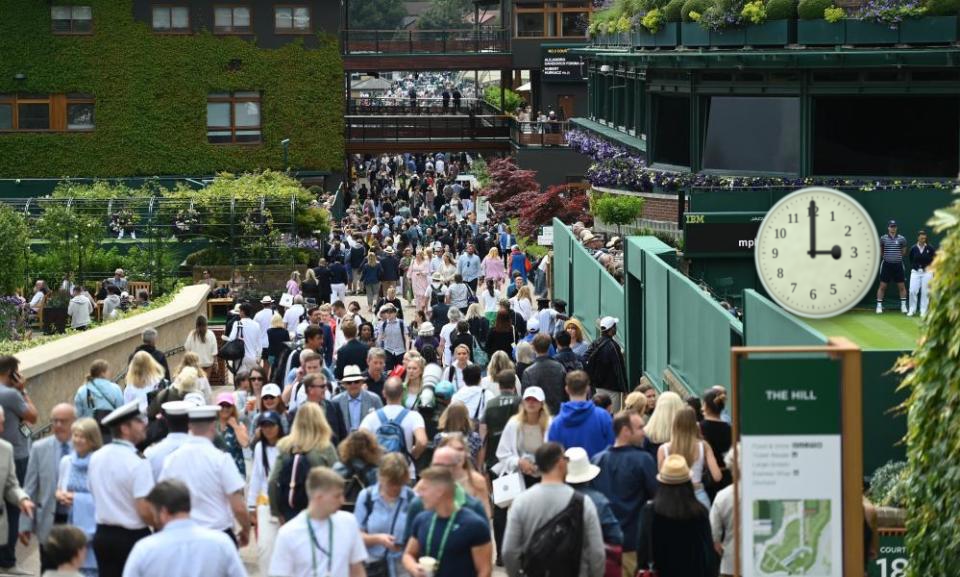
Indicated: 3,00
